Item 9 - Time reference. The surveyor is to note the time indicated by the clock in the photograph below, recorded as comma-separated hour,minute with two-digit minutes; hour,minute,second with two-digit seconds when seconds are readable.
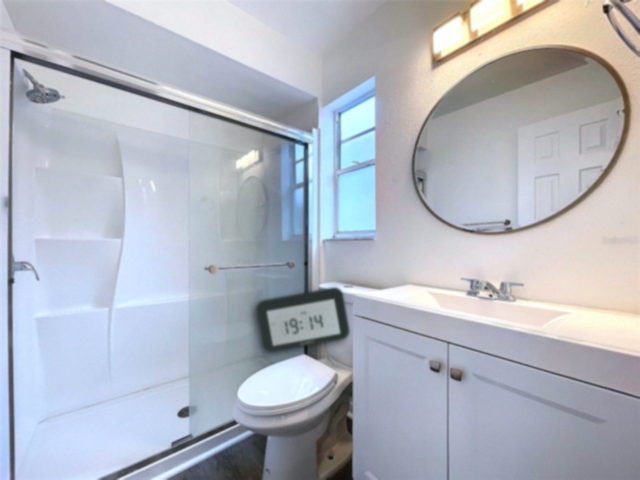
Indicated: 19,14
